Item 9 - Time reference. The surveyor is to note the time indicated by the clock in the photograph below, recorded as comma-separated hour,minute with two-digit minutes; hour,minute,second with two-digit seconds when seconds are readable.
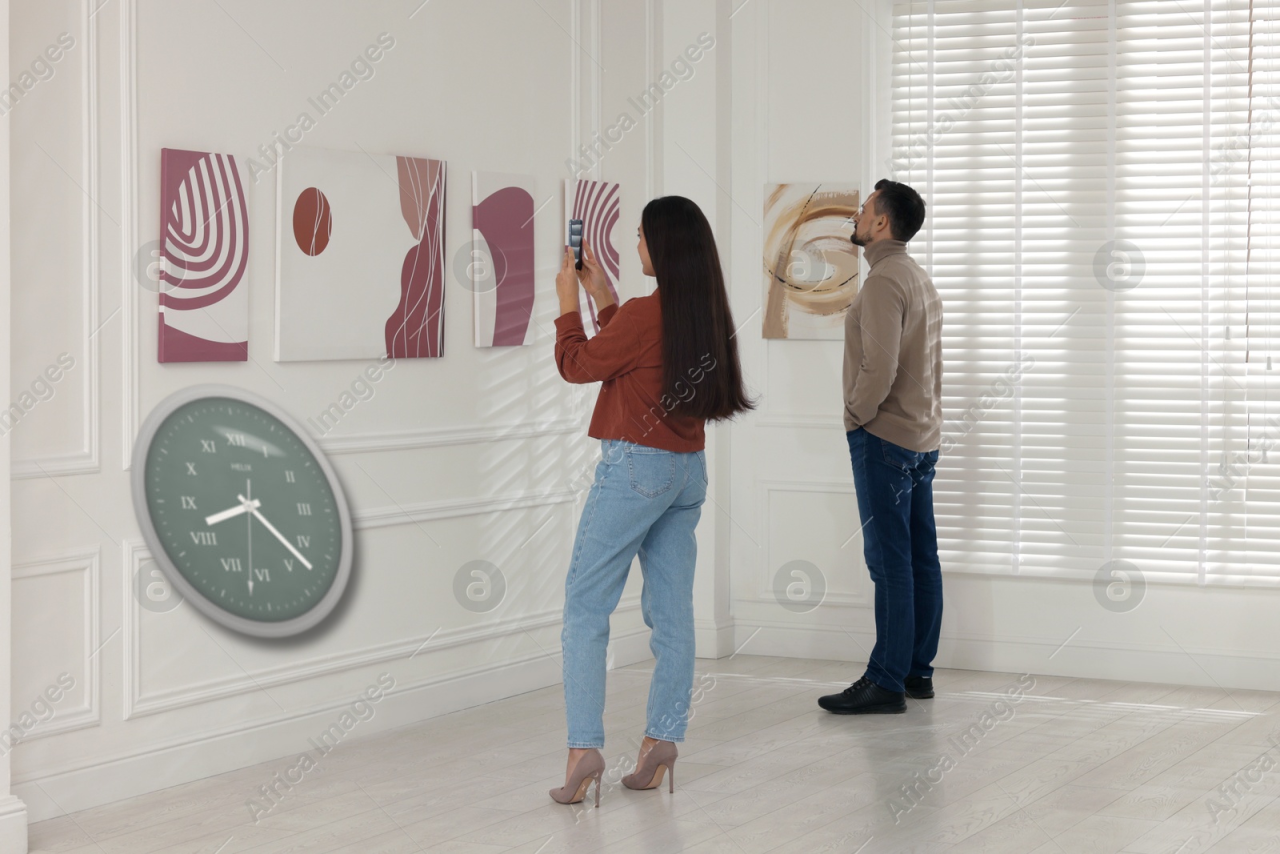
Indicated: 8,22,32
